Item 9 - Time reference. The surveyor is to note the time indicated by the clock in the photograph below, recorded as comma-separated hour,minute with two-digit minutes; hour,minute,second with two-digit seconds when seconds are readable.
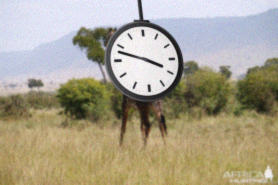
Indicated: 3,48
